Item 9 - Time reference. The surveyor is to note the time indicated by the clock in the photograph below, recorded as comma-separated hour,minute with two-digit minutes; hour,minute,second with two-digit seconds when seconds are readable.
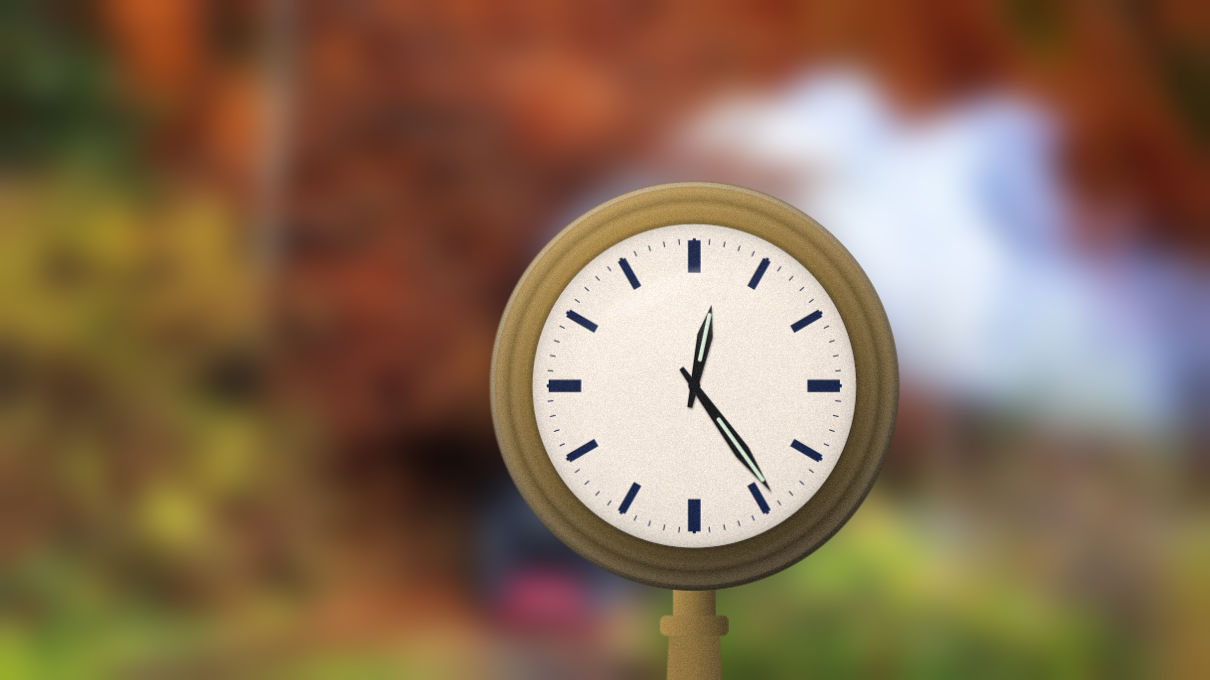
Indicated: 12,24
